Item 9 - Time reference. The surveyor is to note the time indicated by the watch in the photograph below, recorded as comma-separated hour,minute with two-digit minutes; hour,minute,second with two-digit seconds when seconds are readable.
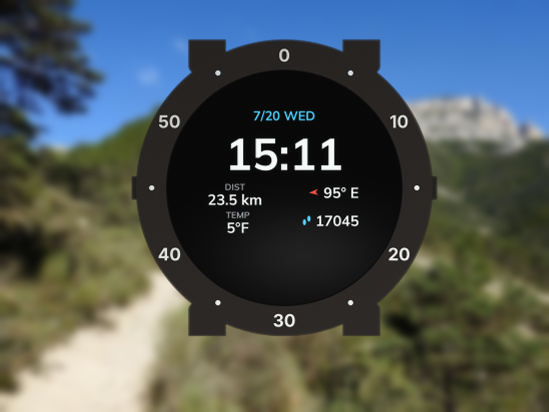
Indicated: 15,11
